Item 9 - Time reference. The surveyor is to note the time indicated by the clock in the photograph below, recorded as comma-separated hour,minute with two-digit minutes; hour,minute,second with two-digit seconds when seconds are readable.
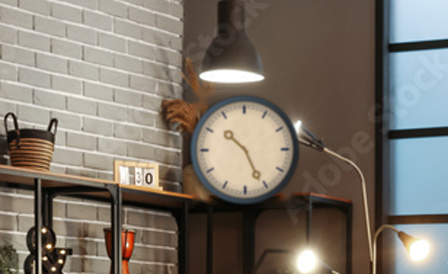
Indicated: 10,26
